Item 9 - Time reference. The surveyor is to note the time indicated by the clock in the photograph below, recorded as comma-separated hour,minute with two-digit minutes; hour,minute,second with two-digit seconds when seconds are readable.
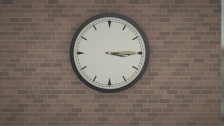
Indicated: 3,15
